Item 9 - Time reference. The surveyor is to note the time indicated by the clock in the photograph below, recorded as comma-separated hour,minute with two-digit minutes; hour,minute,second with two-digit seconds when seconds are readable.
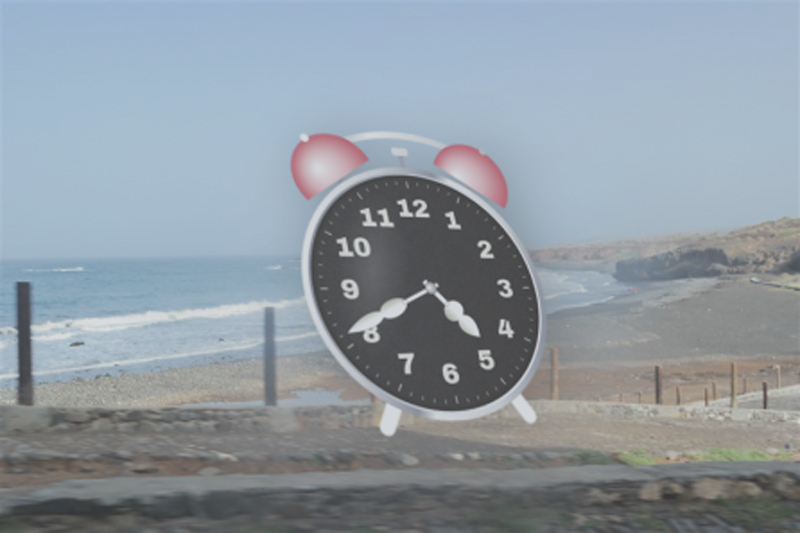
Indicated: 4,41
